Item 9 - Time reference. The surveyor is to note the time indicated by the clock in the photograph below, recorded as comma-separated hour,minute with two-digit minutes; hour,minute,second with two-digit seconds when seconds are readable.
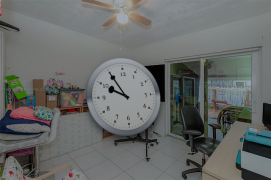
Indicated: 9,55
